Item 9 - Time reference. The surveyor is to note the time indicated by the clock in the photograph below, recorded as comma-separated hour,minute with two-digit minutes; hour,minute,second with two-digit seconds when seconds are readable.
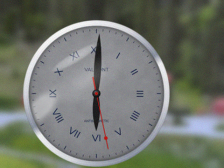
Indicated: 6,00,28
